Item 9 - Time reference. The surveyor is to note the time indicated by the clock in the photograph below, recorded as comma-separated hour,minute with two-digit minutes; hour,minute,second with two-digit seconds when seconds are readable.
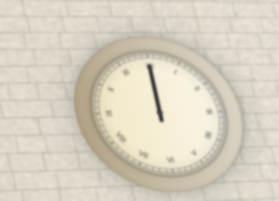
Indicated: 12,00
